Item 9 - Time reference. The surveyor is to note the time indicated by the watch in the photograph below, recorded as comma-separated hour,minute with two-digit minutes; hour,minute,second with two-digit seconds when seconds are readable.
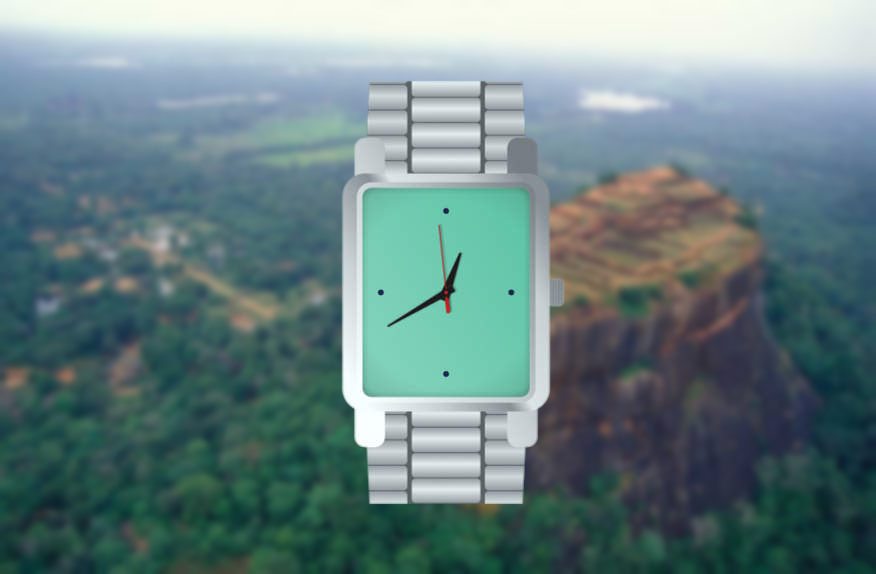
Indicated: 12,39,59
